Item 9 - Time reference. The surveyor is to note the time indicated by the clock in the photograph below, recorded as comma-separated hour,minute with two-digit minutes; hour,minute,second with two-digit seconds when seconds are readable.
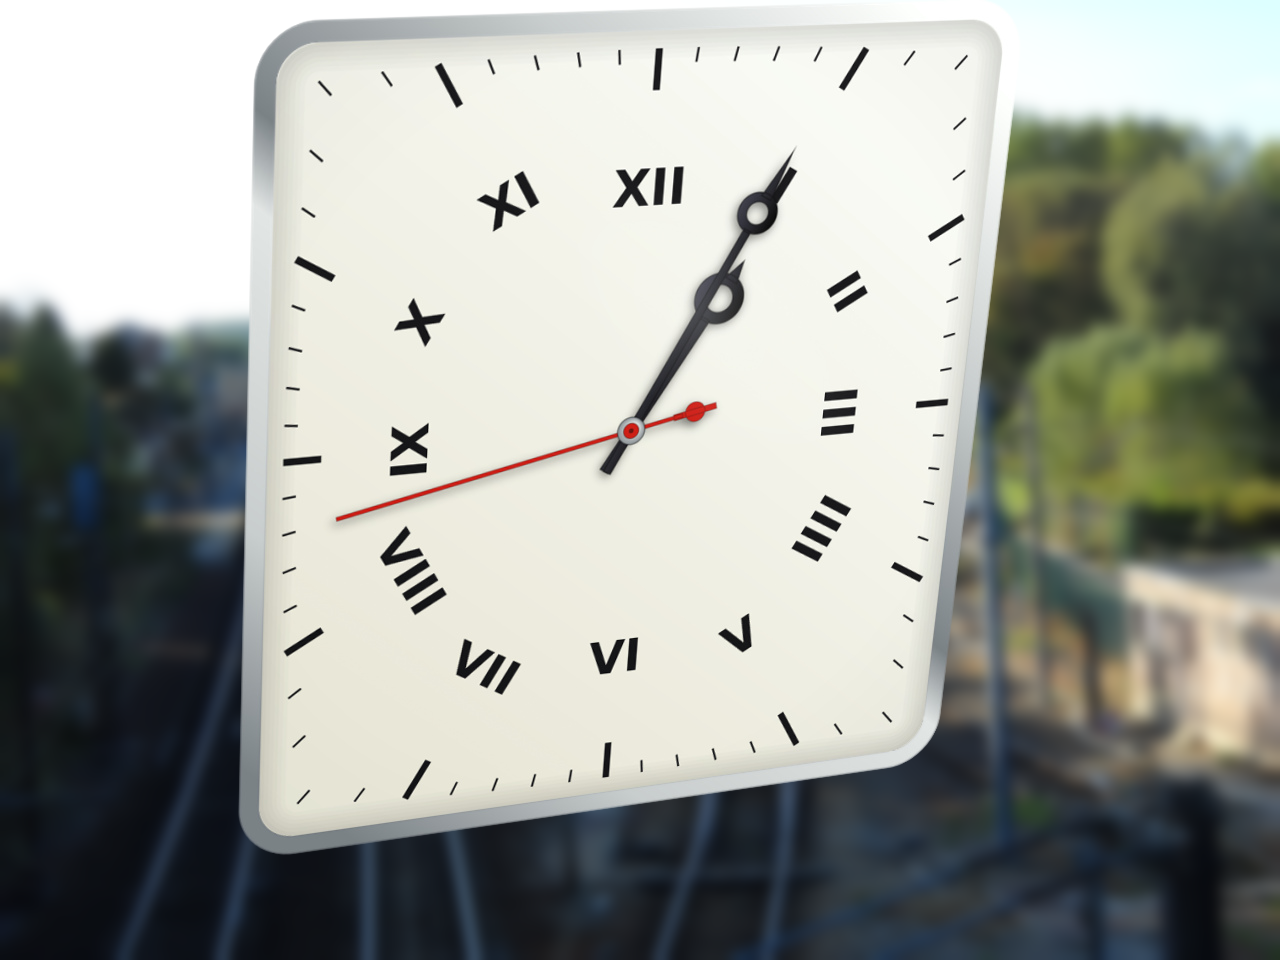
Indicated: 1,04,43
